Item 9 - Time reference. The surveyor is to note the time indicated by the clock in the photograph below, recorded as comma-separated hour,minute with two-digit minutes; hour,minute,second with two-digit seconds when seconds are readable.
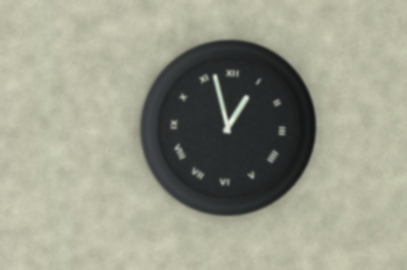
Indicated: 12,57
